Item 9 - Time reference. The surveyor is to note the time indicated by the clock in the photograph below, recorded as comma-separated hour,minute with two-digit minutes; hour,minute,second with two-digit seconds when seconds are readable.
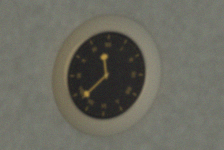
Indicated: 11,38
